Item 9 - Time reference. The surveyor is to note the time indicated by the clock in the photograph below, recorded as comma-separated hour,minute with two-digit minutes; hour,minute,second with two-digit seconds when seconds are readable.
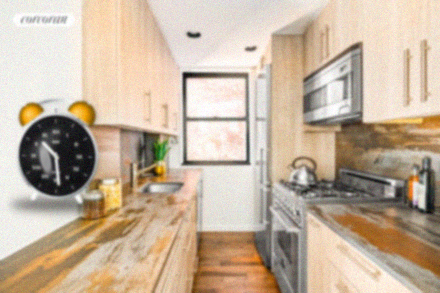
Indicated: 10,29
